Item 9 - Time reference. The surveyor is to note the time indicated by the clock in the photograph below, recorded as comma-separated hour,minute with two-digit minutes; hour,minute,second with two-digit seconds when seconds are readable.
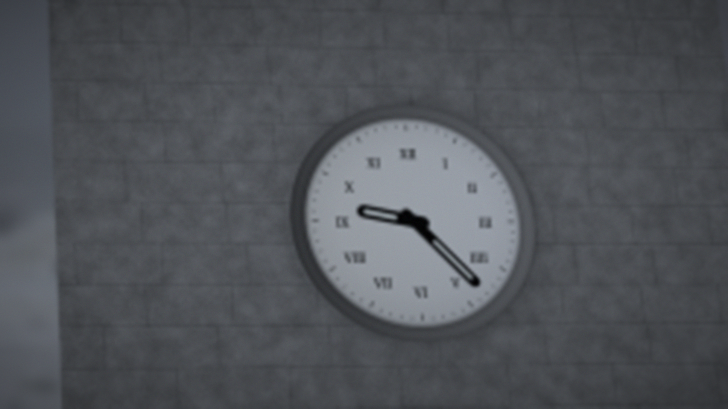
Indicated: 9,23
